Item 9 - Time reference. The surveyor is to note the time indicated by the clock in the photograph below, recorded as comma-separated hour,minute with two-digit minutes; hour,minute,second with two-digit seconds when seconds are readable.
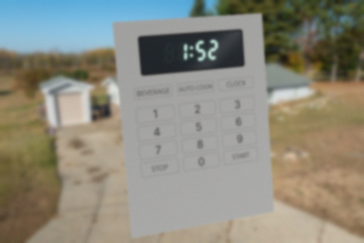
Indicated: 1,52
